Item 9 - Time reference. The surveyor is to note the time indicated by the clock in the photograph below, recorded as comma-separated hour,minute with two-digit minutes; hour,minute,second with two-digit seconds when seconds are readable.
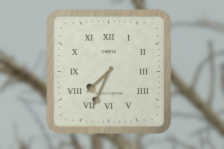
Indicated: 7,34
